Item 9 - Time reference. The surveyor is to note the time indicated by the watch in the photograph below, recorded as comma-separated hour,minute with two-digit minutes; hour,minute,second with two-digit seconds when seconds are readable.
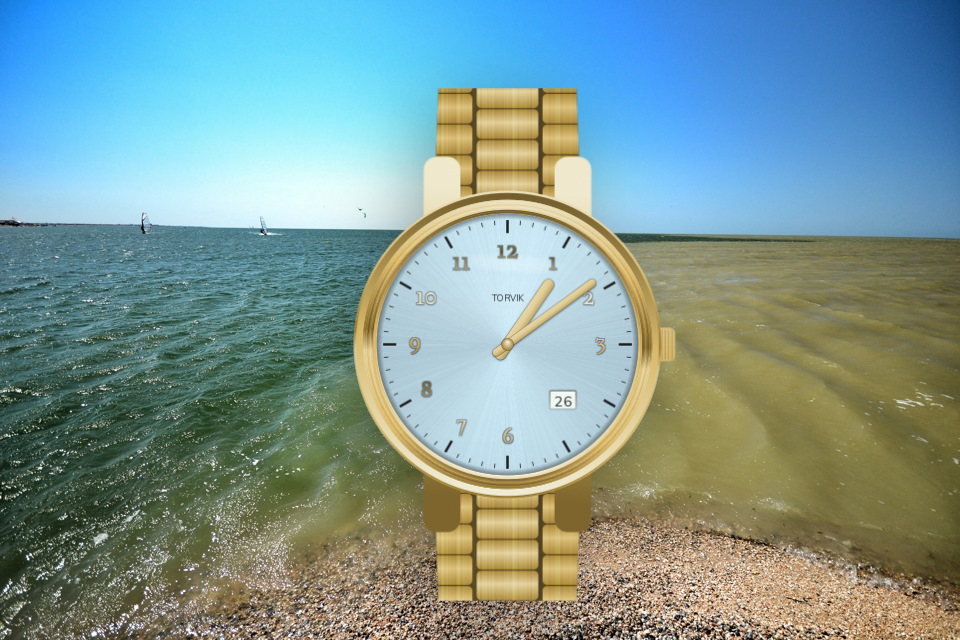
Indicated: 1,09
